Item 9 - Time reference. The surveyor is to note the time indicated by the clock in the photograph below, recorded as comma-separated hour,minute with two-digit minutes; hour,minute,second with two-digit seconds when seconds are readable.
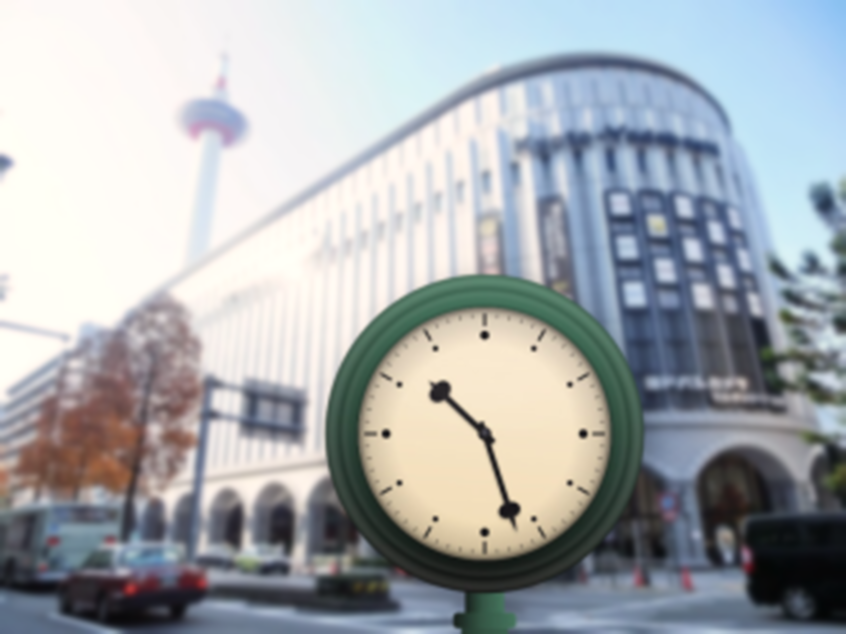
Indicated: 10,27
